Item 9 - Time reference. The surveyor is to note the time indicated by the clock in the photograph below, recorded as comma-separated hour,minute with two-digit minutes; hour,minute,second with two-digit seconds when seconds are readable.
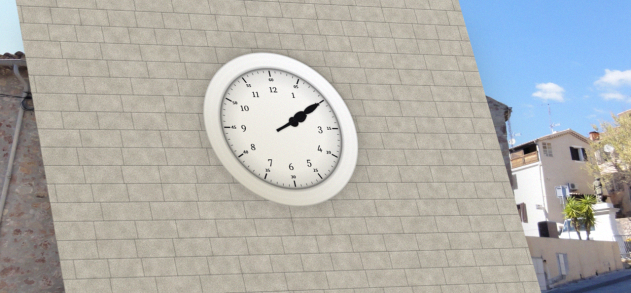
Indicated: 2,10
